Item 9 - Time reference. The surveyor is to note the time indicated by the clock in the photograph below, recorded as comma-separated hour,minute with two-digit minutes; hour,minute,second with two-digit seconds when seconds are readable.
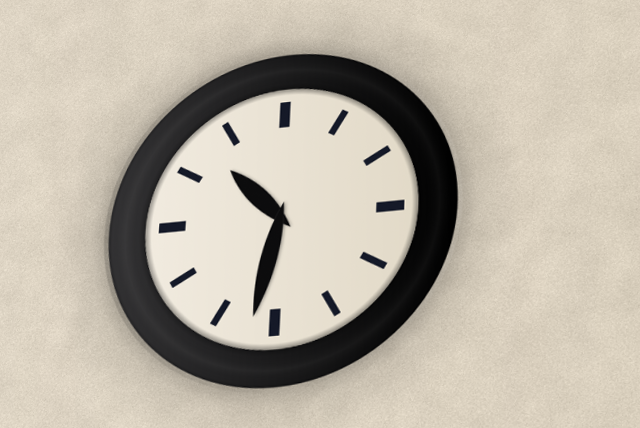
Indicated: 10,32
